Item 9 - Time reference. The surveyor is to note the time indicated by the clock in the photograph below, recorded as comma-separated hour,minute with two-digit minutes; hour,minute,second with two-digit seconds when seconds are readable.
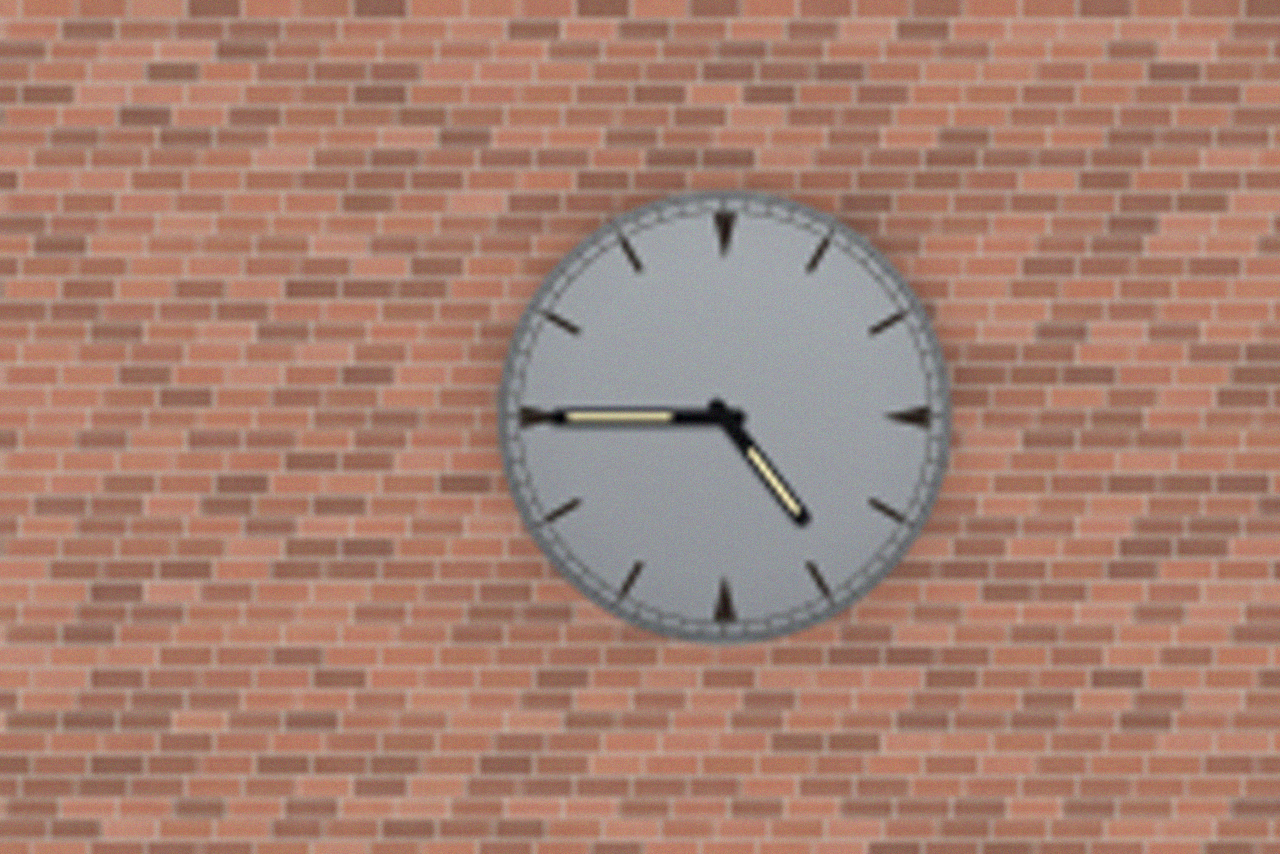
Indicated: 4,45
